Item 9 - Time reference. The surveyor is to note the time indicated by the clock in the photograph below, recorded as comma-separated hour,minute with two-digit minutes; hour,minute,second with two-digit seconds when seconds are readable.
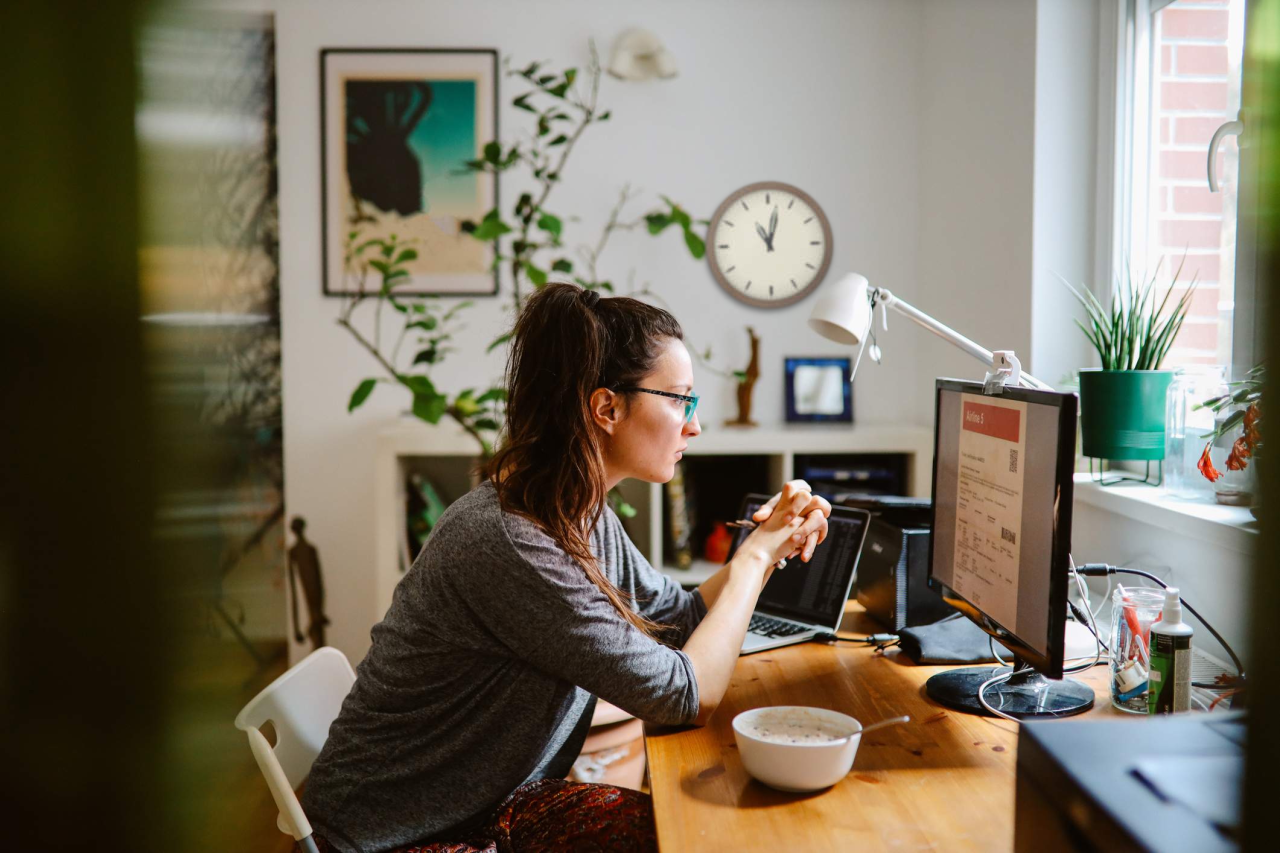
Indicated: 11,02
